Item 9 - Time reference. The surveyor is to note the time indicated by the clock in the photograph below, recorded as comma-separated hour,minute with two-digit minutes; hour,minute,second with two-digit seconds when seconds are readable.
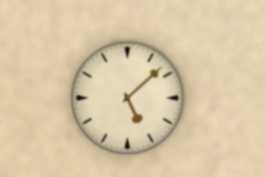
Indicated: 5,08
